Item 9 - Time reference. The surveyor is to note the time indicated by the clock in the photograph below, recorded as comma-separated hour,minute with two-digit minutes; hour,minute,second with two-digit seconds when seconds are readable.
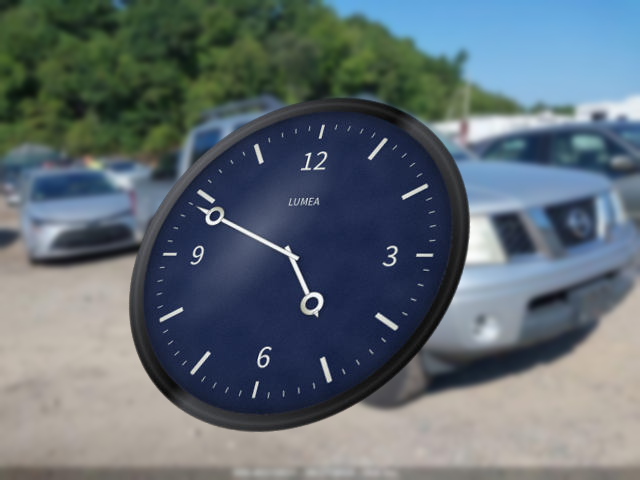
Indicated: 4,49
